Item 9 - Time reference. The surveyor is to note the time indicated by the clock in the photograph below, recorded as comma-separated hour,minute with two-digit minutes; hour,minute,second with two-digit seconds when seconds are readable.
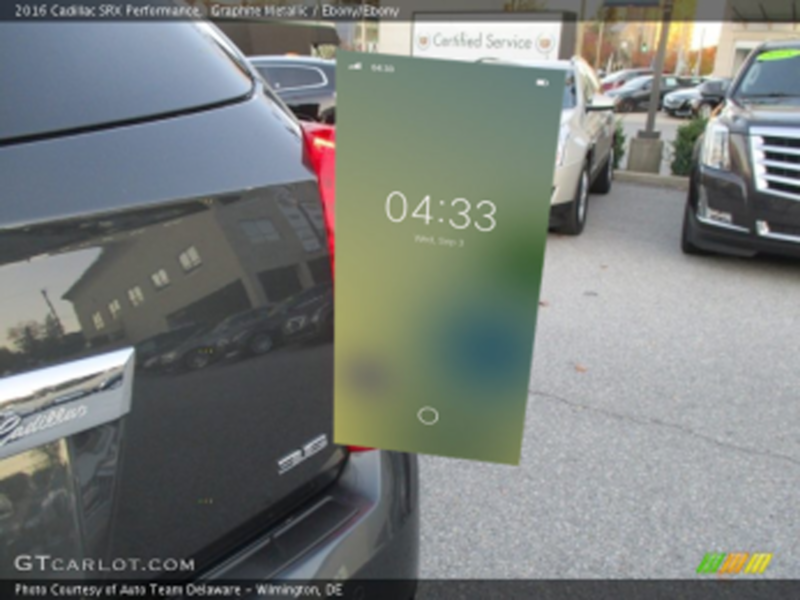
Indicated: 4,33
